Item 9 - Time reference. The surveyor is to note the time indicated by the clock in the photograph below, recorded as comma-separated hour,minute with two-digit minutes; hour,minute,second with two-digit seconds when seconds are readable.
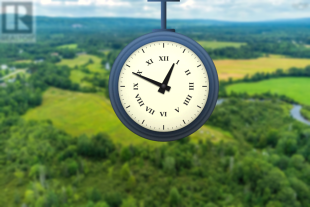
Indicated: 12,49
